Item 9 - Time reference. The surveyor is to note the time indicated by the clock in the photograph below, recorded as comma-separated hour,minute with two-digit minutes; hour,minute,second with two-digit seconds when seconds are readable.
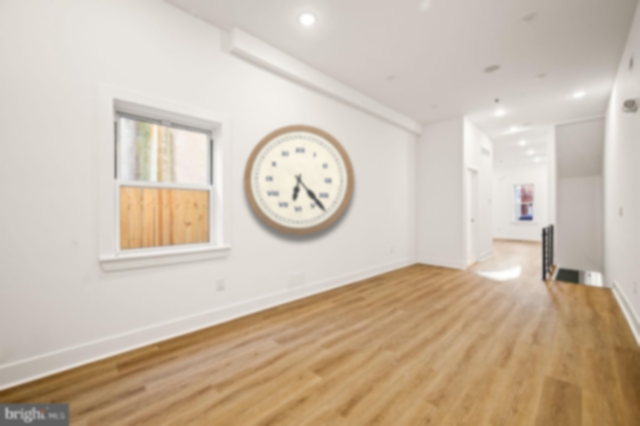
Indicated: 6,23
